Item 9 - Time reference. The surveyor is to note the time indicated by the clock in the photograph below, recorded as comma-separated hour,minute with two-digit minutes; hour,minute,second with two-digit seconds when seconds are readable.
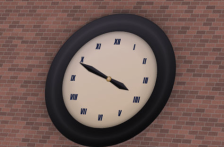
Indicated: 3,49
